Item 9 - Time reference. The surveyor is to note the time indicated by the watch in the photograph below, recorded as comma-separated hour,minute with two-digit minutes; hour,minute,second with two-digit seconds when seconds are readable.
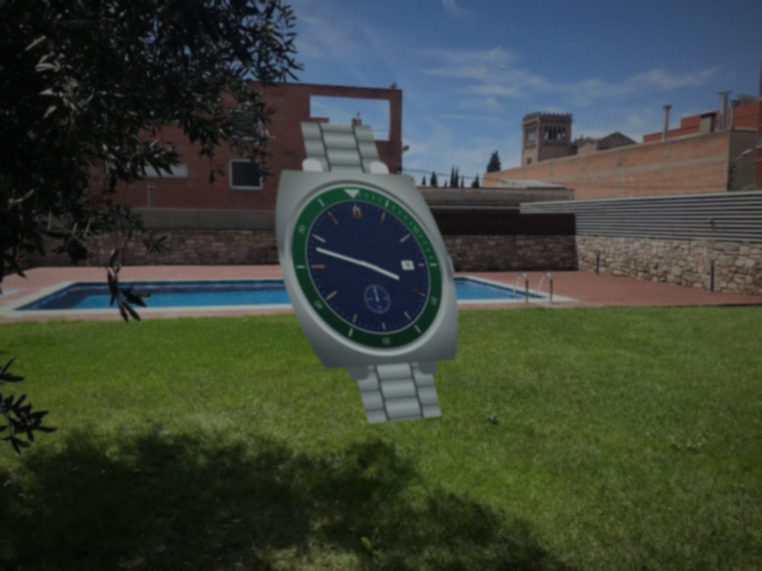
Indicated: 3,48
